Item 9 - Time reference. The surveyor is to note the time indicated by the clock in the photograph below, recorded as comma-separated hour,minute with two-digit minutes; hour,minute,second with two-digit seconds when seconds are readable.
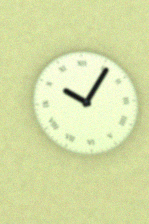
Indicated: 10,06
